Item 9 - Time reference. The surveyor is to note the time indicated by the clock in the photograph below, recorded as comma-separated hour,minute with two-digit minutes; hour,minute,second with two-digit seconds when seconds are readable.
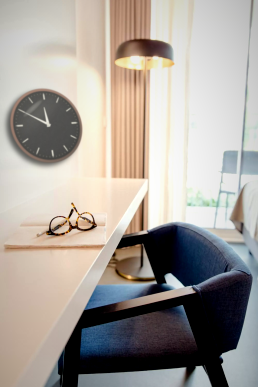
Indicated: 11,50
